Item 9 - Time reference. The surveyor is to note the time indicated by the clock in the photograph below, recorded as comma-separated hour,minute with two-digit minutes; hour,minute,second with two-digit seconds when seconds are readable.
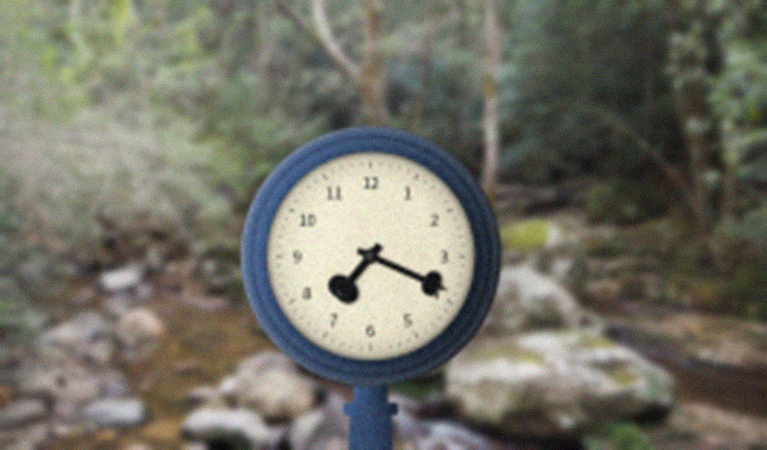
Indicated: 7,19
